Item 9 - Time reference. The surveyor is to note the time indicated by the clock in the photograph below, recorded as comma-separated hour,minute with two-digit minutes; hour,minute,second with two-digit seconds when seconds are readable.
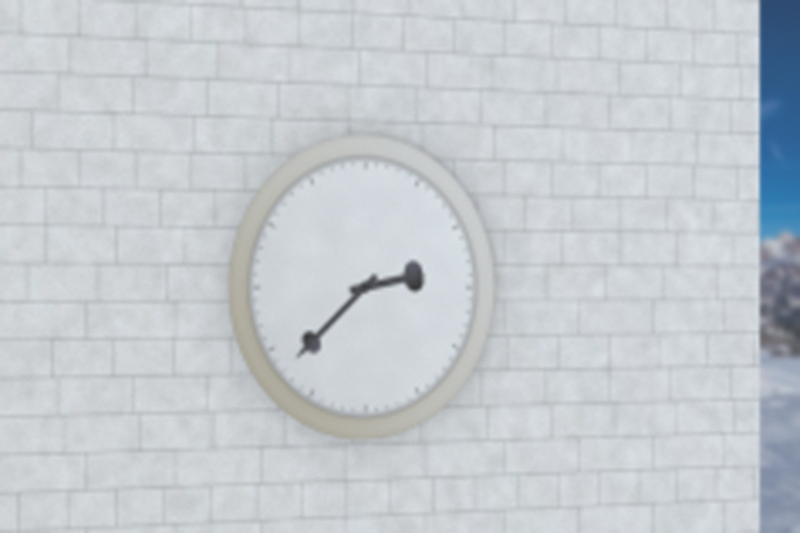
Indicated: 2,38
